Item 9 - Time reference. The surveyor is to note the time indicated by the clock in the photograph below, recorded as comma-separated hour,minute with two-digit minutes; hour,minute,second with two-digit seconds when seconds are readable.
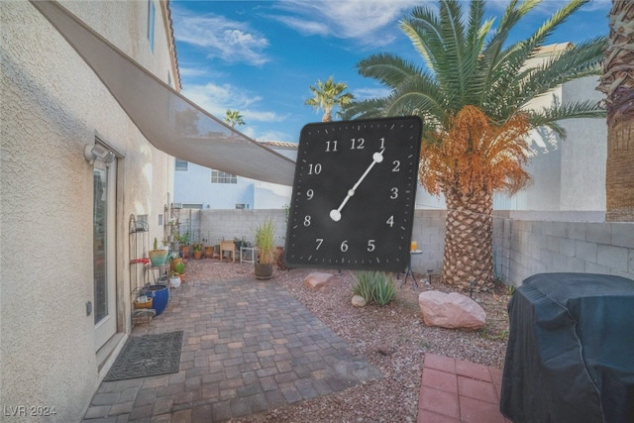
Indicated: 7,06
